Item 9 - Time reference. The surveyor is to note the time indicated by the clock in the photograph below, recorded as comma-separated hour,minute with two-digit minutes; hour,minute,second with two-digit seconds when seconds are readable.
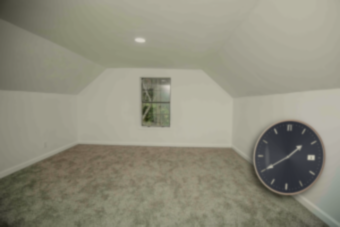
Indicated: 1,40
